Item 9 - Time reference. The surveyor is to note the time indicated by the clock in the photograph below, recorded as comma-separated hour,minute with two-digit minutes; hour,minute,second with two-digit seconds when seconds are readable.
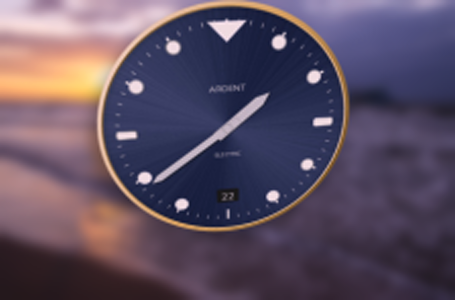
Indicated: 1,39
